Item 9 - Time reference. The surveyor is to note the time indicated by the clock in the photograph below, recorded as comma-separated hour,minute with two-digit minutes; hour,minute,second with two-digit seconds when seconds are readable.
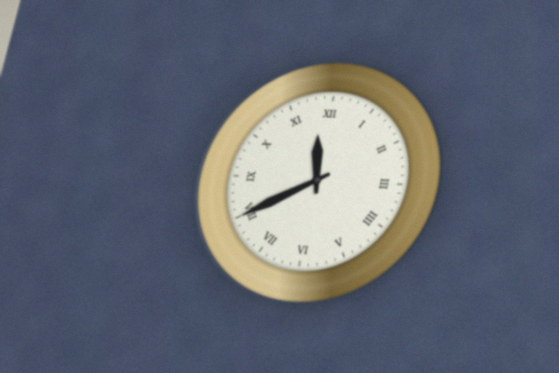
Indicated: 11,40
